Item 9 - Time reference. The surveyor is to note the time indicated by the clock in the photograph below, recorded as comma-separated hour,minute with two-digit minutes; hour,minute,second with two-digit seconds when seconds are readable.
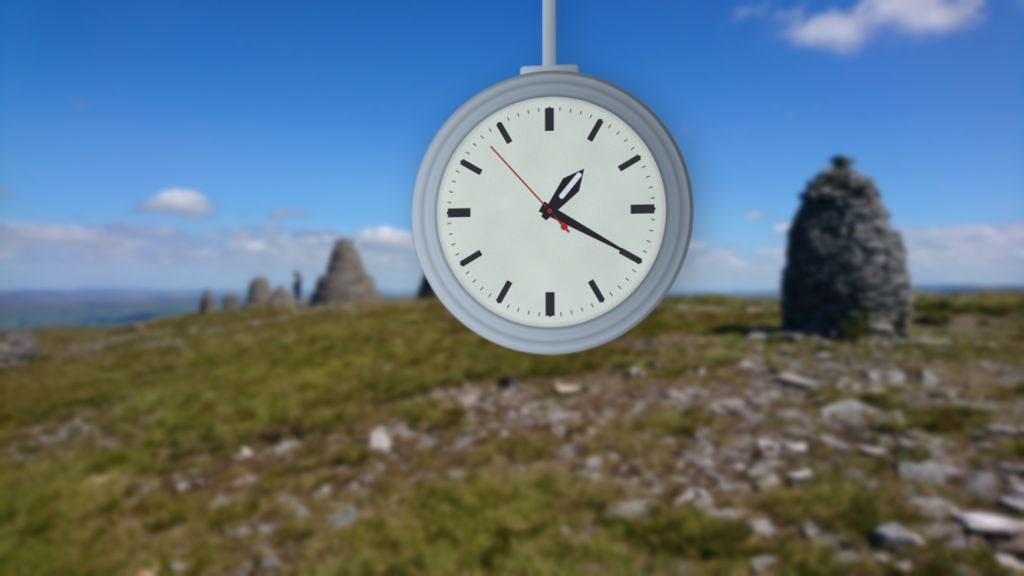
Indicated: 1,19,53
